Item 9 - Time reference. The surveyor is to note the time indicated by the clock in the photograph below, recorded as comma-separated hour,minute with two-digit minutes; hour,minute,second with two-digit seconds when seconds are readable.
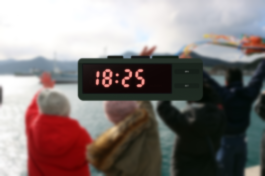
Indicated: 18,25
